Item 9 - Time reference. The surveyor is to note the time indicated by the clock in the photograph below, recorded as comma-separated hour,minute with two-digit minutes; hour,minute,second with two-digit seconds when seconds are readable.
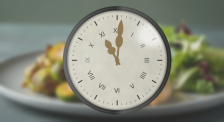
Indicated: 11,01
